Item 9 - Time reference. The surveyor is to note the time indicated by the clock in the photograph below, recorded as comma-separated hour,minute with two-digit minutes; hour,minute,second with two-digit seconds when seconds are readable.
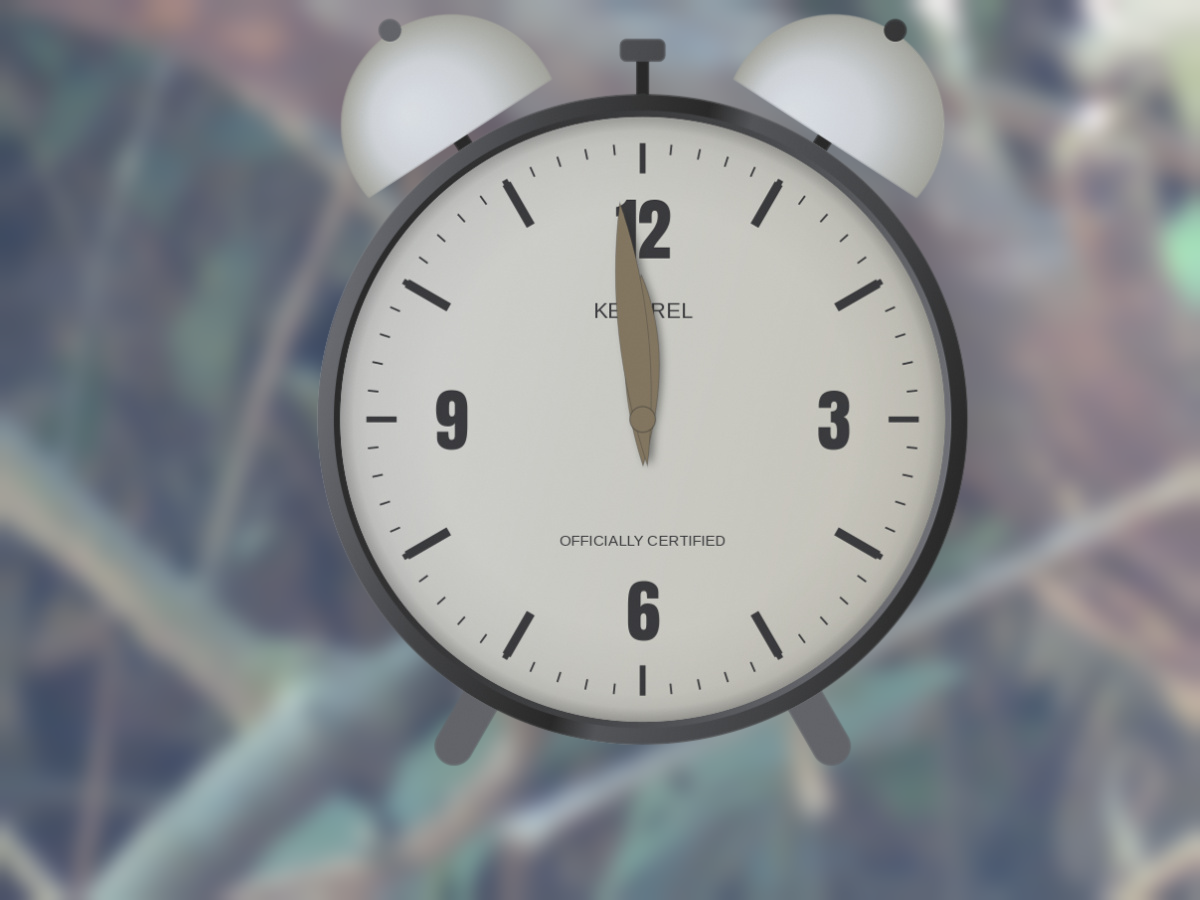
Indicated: 11,59
